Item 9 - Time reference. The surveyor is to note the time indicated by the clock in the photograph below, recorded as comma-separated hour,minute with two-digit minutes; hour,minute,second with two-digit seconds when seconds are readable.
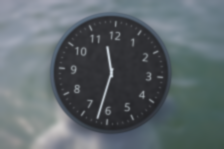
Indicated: 11,32
